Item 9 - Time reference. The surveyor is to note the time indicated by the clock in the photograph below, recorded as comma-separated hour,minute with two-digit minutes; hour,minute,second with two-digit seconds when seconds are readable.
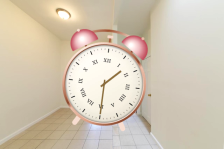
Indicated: 1,30
